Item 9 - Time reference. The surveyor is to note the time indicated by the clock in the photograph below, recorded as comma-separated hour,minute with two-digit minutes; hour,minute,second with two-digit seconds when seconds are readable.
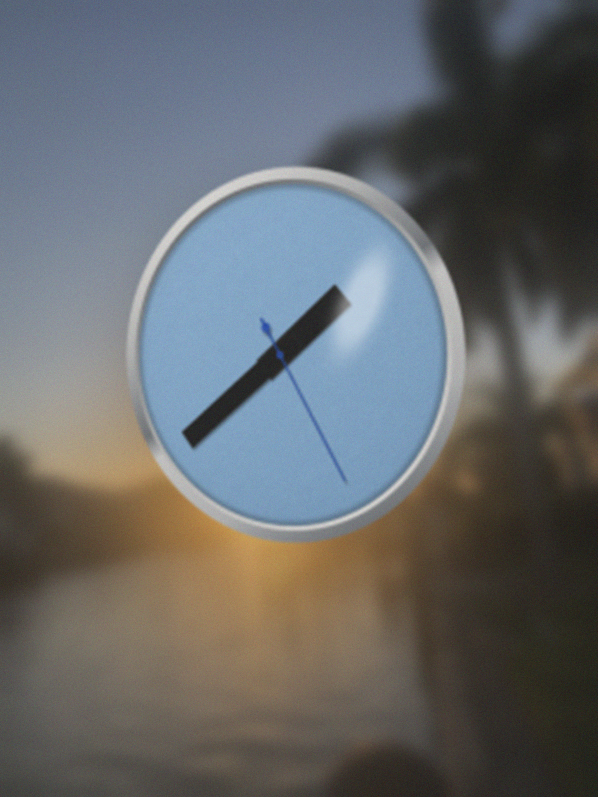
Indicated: 1,38,25
